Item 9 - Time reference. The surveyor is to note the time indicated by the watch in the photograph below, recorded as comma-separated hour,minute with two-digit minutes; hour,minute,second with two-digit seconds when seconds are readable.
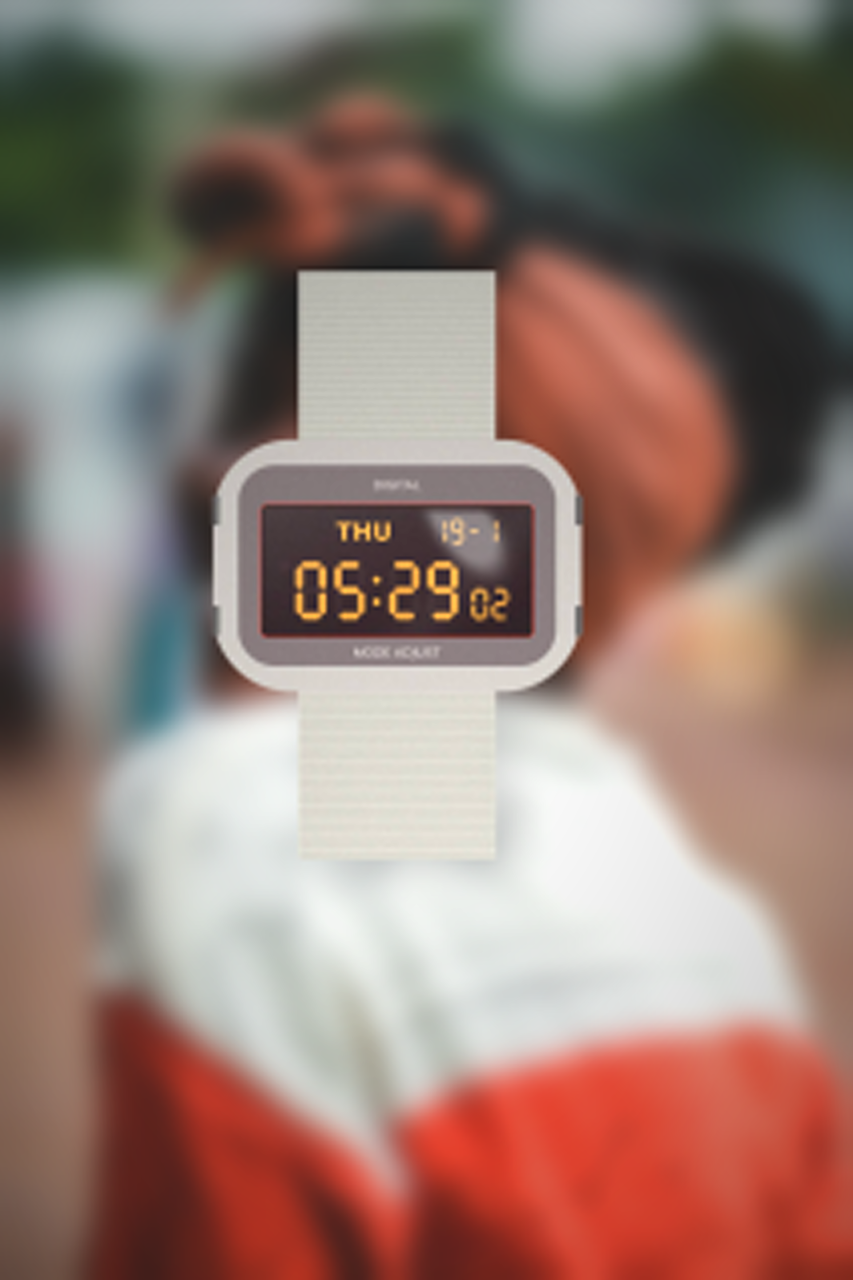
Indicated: 5,29,02
